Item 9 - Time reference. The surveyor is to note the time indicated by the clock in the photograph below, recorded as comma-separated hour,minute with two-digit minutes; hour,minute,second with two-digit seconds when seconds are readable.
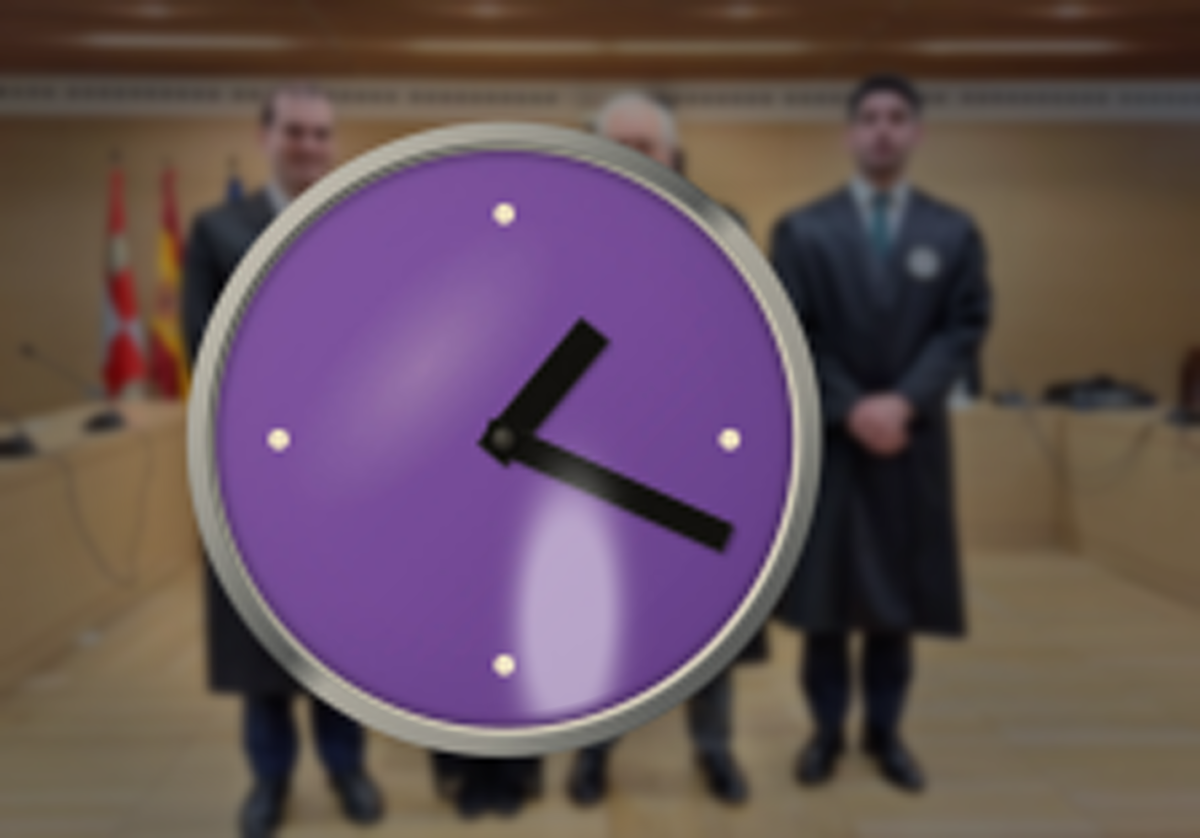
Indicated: 1,19
